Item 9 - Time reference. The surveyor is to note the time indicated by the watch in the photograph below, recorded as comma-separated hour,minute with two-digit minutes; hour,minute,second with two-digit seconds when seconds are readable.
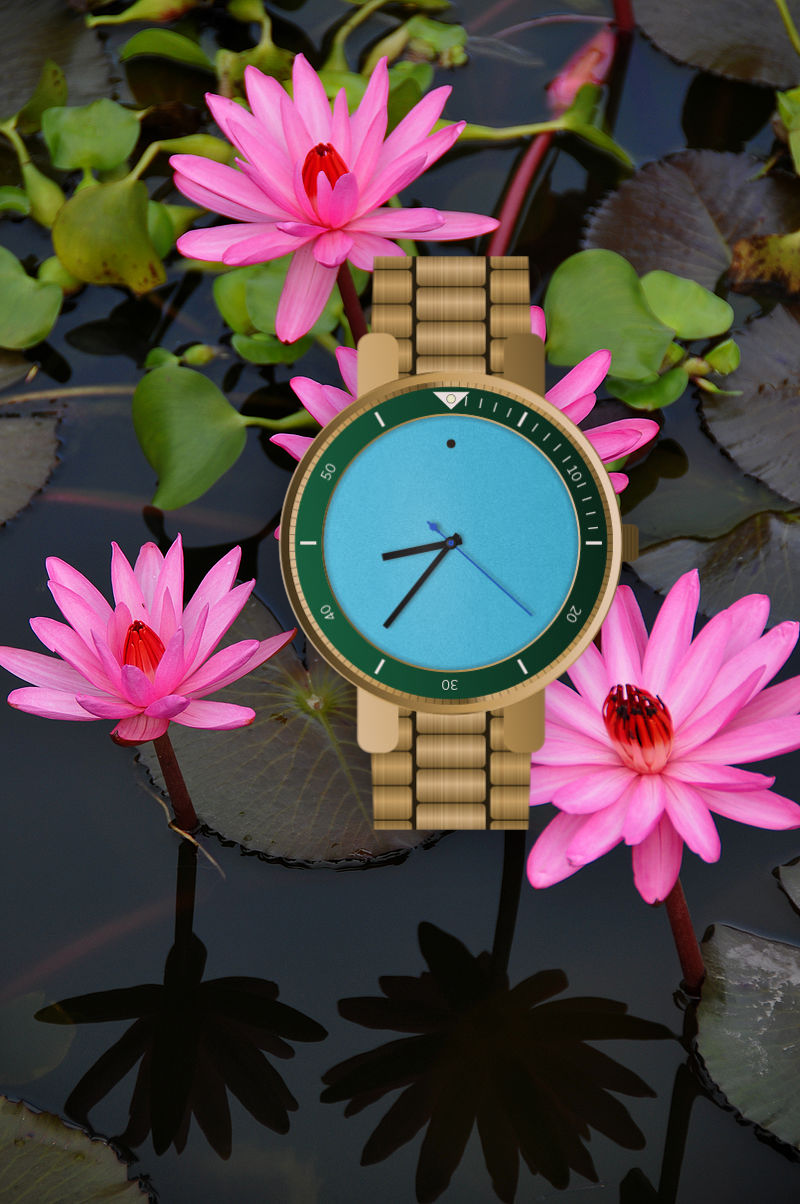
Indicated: 8,36,22
